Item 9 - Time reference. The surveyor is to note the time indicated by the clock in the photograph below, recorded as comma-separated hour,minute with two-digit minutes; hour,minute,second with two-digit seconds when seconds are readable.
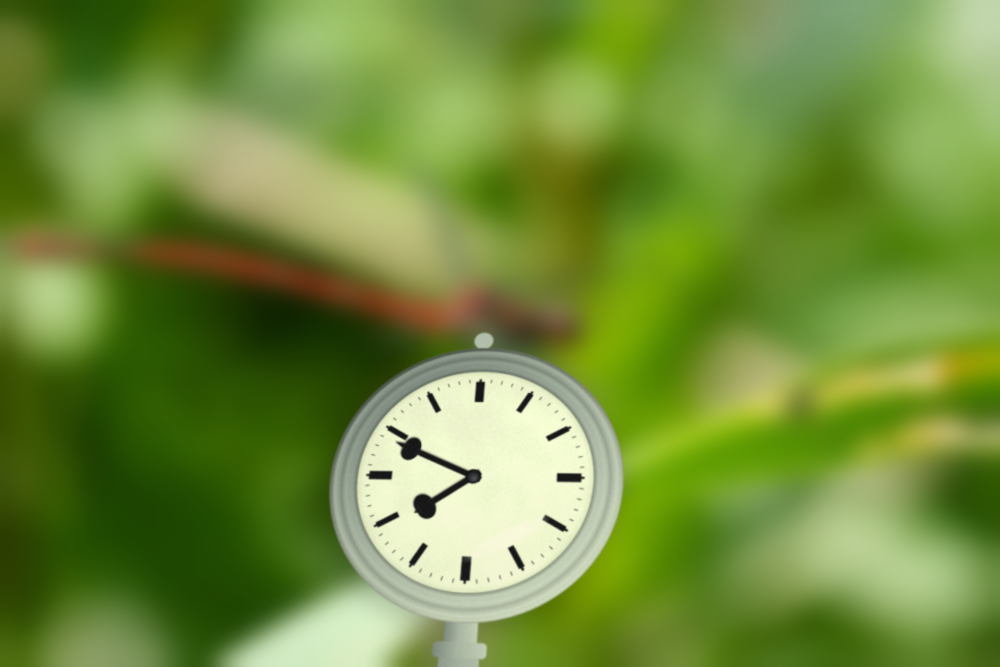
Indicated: 7,49
